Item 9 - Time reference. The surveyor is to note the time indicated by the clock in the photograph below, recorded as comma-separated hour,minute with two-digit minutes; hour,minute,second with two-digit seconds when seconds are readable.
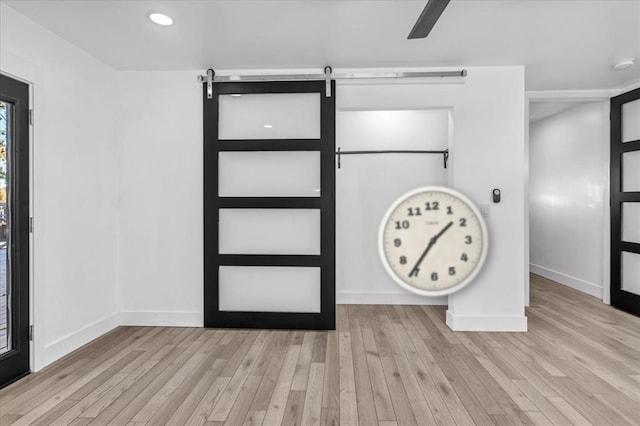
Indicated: 1,36
